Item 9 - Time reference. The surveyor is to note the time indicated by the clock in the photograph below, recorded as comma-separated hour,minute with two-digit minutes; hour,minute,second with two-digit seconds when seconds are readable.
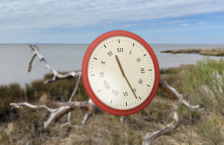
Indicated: 11,26
